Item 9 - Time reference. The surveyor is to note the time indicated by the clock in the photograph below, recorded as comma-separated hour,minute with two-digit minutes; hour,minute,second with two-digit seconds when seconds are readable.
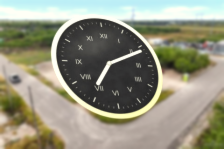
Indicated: 7,11
